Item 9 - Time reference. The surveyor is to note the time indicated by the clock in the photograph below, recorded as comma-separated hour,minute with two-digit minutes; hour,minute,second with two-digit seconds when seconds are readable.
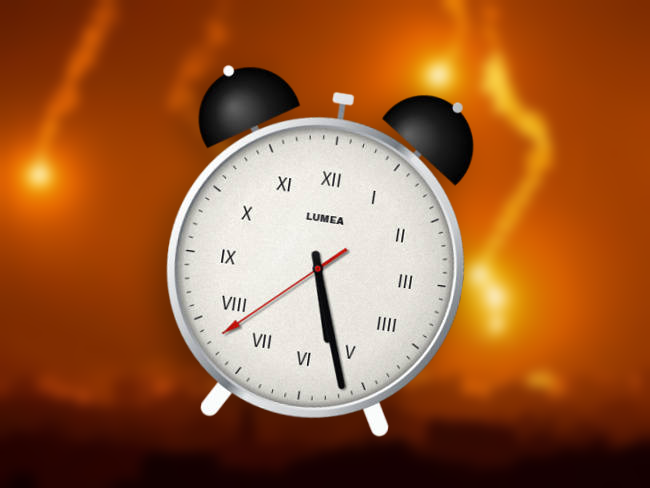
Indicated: 5,26,38
